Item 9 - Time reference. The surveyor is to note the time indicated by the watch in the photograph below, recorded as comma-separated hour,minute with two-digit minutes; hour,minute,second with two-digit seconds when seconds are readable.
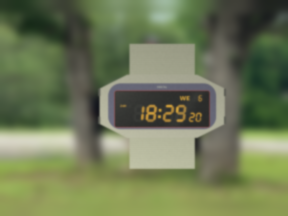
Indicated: 18,29
